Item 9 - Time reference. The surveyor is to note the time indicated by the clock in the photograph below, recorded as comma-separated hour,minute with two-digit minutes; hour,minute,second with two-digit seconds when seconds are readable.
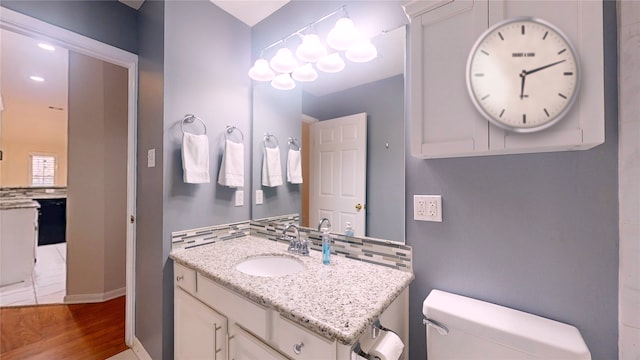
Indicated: 6,12
